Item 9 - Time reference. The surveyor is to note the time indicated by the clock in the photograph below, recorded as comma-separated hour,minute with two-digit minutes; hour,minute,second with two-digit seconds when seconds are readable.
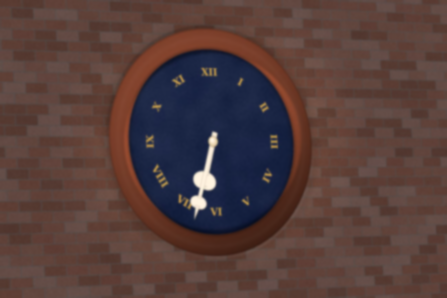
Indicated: 6,33
